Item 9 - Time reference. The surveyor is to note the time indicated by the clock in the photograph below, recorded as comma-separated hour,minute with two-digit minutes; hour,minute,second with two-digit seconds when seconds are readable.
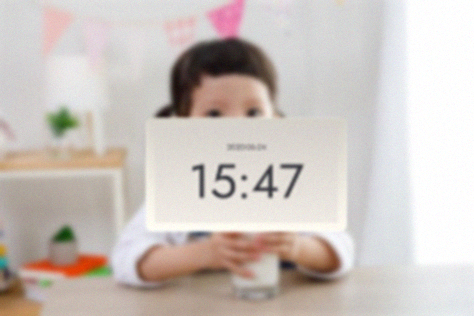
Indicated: 15,47
